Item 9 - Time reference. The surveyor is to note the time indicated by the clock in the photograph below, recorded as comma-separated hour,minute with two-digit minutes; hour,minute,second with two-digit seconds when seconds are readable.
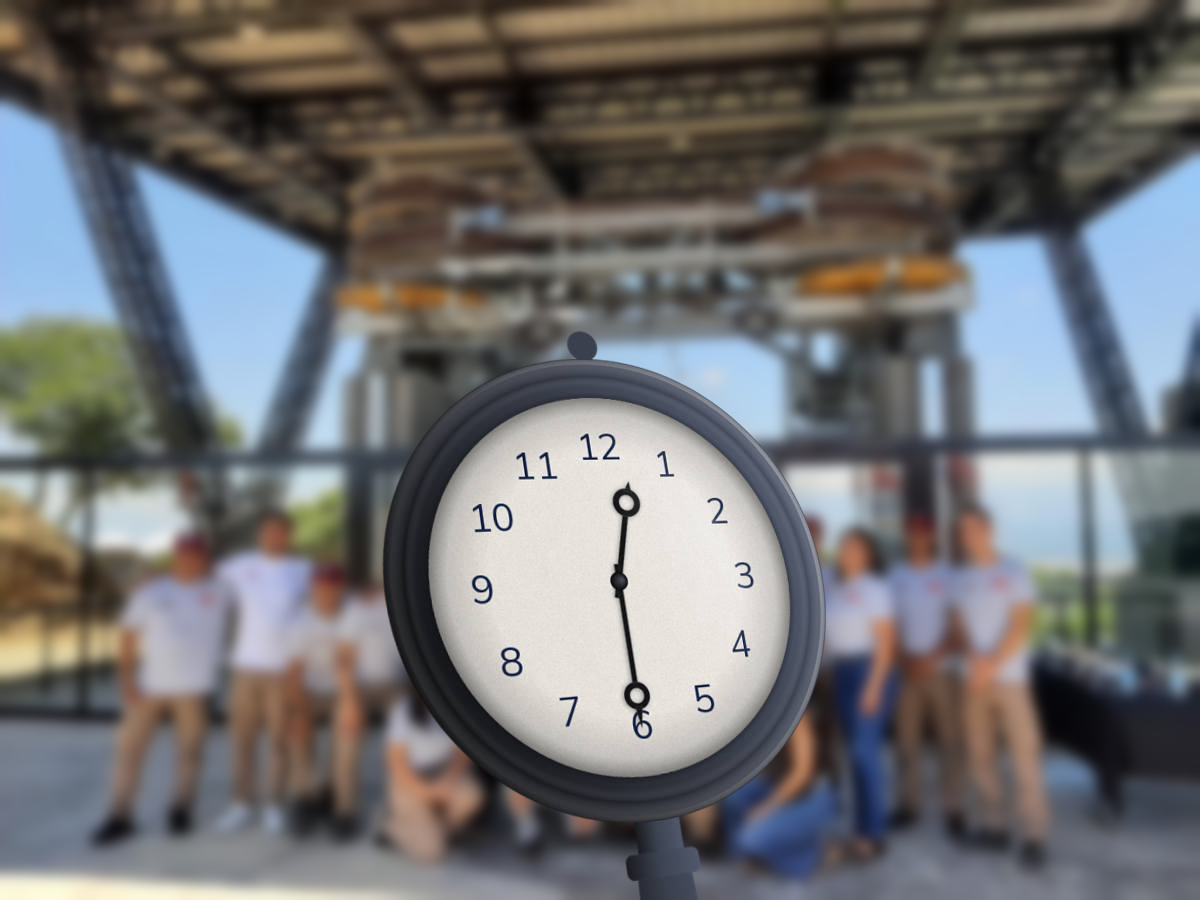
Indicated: 12,30
